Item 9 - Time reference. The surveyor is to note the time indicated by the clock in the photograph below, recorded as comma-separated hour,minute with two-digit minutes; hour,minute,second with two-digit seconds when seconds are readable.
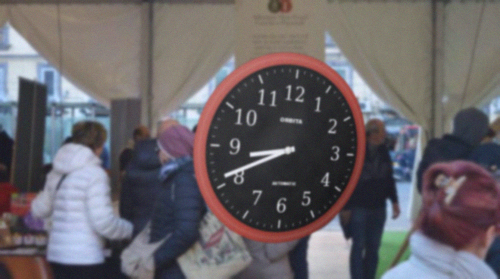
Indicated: 8,41
